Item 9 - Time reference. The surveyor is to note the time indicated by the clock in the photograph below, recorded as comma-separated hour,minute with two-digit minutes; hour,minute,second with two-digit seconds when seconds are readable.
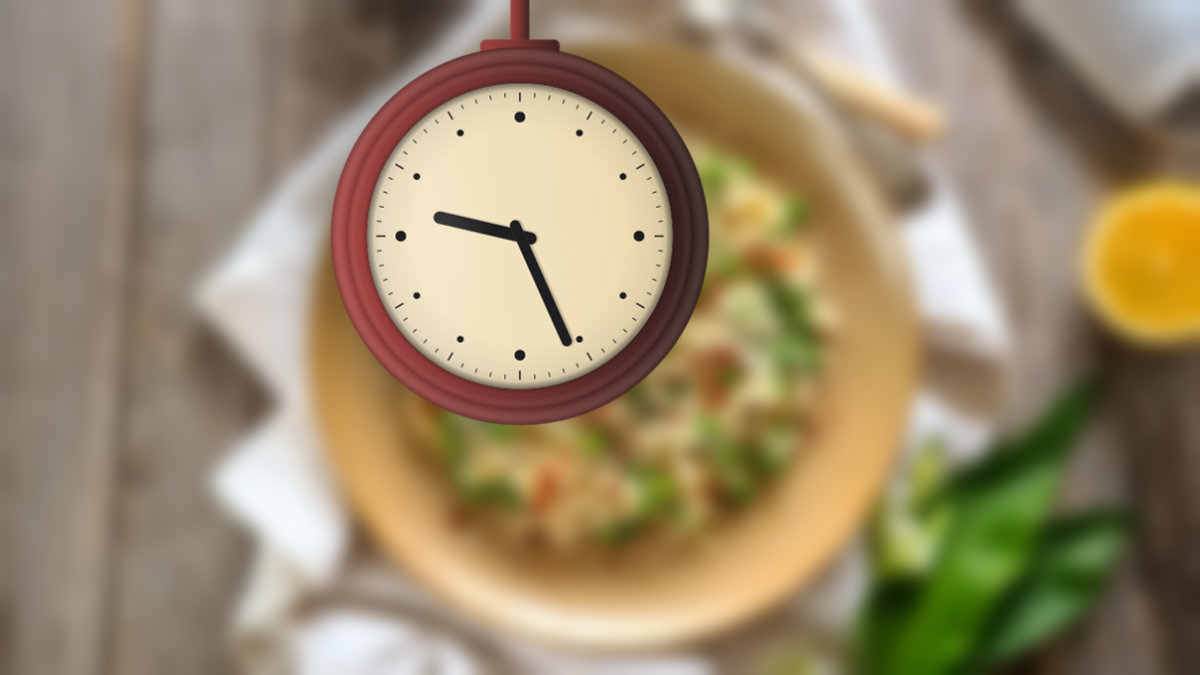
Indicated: 9,26
